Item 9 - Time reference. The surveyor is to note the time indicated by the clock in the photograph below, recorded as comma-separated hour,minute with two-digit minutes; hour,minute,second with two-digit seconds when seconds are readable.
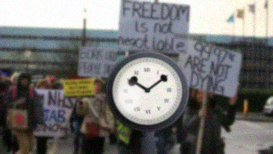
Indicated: 10,09
